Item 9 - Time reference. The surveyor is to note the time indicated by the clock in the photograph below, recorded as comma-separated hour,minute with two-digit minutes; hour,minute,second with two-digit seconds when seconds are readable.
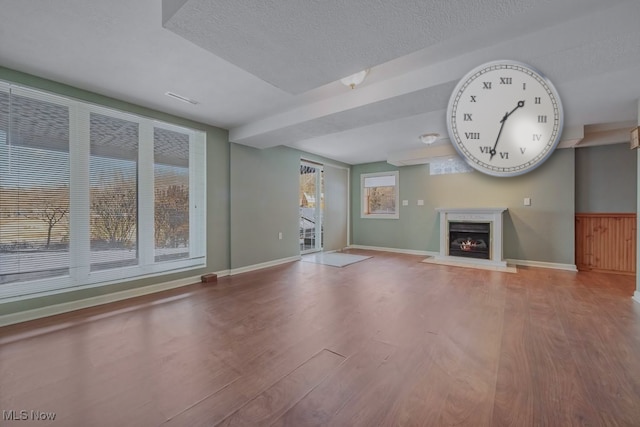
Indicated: 1,33
